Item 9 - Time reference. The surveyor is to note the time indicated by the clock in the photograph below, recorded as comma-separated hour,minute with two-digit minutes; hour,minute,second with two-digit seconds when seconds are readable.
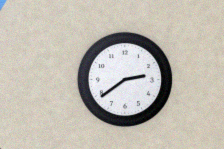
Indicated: 2,39
